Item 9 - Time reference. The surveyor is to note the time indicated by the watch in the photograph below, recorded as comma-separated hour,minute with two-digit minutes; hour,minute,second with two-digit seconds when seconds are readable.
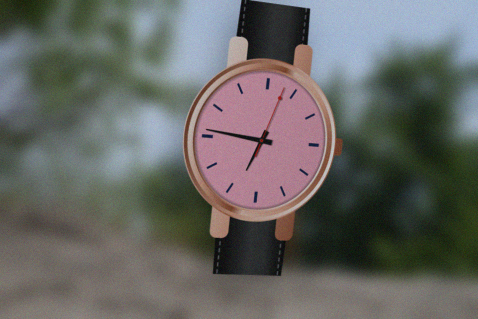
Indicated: 6,46,03
